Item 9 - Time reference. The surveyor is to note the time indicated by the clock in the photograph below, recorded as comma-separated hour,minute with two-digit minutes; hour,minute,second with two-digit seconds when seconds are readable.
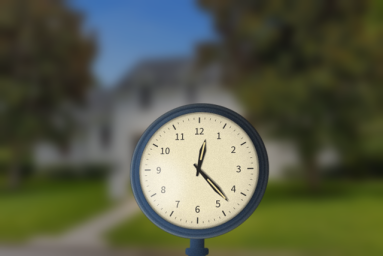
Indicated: 12,23
